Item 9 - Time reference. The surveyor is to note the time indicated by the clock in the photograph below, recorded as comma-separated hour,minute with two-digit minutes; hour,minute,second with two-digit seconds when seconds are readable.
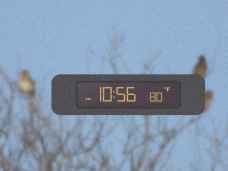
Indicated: 10,56
